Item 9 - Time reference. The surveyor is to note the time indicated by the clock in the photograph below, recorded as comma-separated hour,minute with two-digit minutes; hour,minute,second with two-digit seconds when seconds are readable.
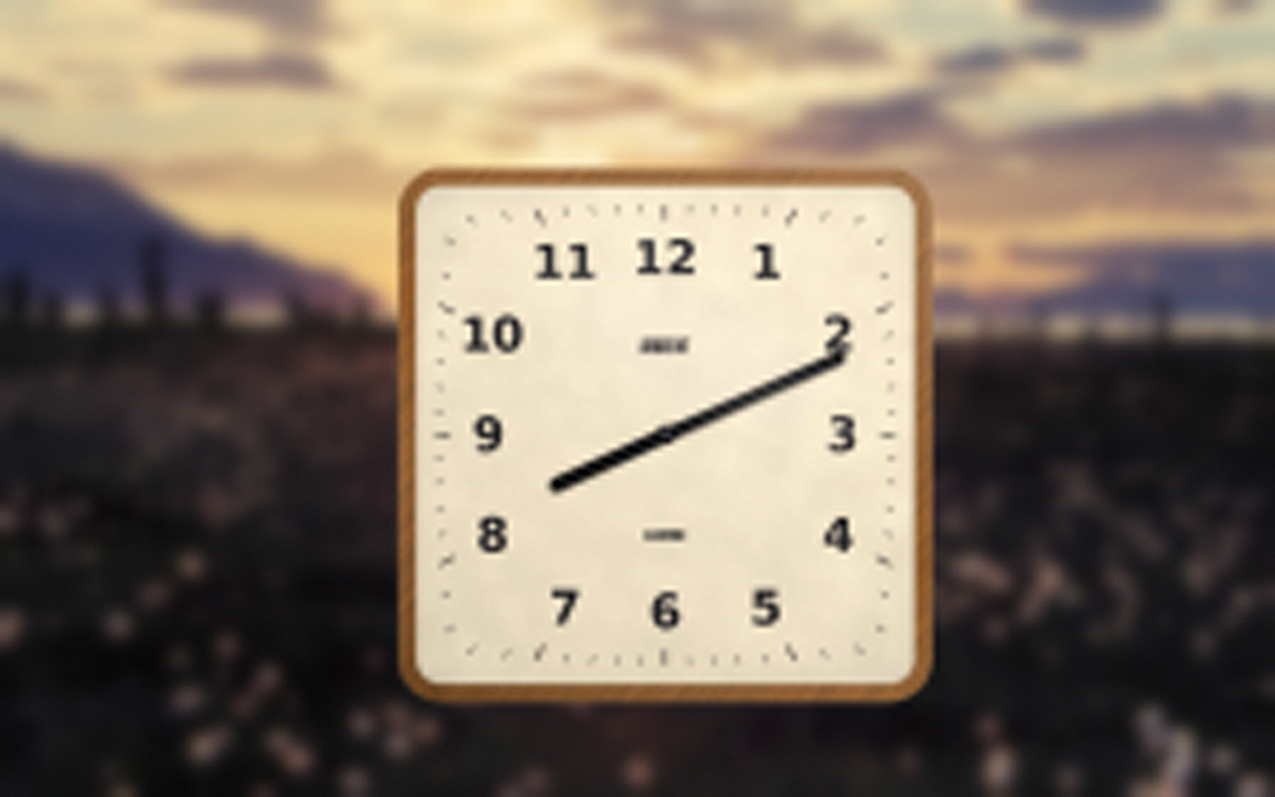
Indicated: 8,11
